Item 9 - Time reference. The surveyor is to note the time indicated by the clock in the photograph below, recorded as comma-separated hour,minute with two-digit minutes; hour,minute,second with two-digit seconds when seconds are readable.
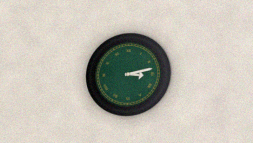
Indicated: 3,13
